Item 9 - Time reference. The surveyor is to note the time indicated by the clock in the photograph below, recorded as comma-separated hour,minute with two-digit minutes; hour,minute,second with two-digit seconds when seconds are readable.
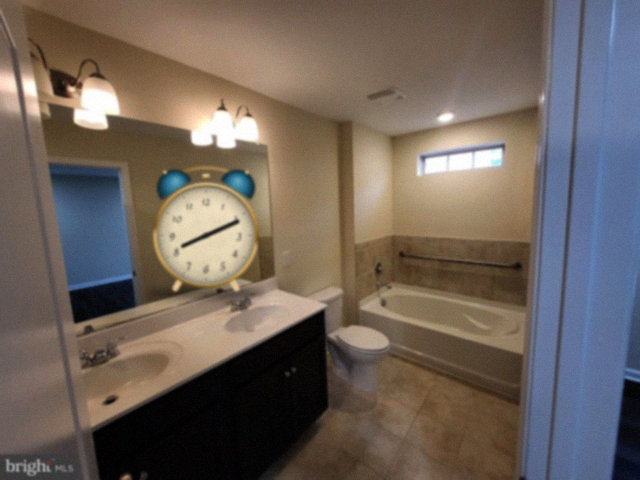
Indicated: 8,11
